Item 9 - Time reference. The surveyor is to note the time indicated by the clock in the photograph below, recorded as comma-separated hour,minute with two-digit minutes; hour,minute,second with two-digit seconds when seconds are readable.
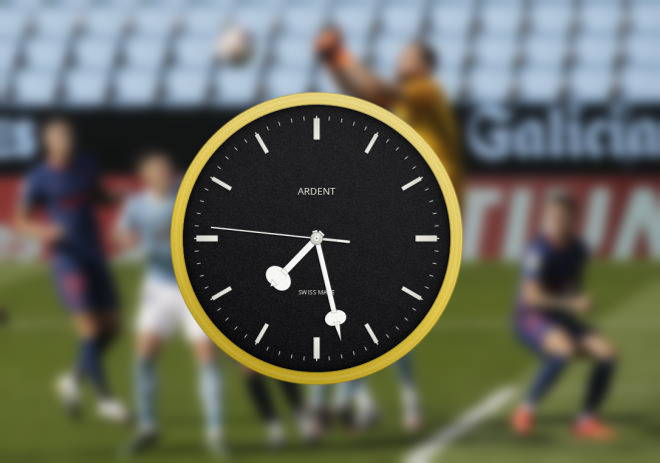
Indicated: 7,27,46
